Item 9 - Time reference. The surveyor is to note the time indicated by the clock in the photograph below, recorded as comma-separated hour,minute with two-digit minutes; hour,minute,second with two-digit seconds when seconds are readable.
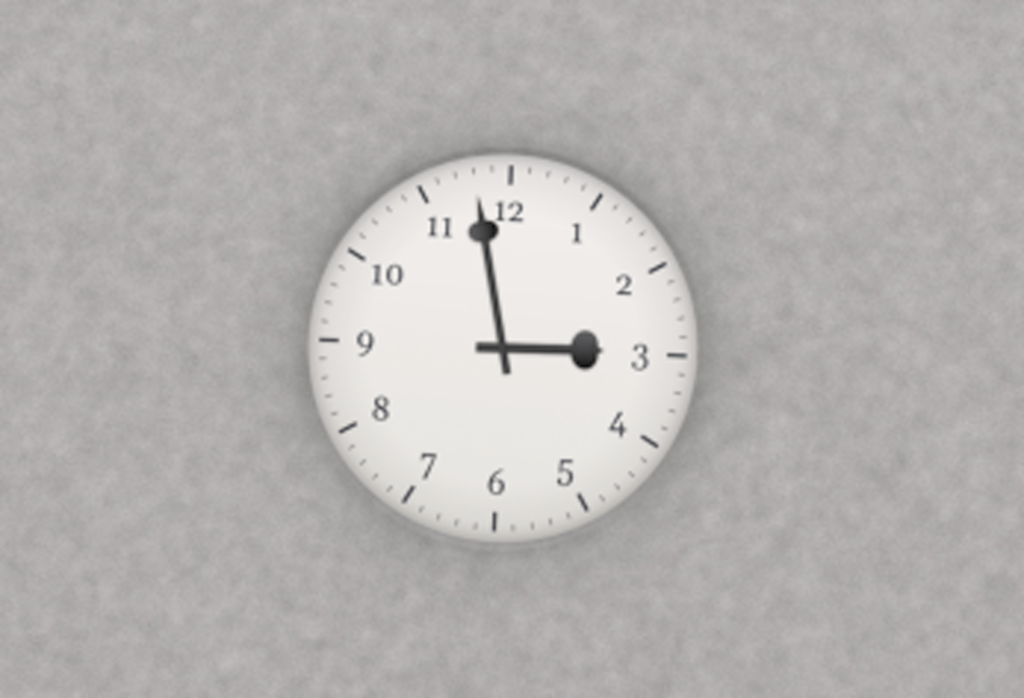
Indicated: 2,58
